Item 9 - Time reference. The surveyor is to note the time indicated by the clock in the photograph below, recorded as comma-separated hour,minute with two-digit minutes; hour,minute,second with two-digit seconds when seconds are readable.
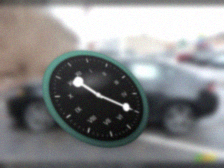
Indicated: 11,25
